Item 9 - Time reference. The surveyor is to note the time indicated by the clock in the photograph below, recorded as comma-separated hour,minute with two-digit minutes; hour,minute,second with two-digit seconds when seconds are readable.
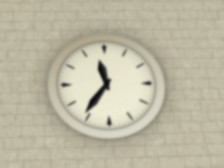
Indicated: 11,36
